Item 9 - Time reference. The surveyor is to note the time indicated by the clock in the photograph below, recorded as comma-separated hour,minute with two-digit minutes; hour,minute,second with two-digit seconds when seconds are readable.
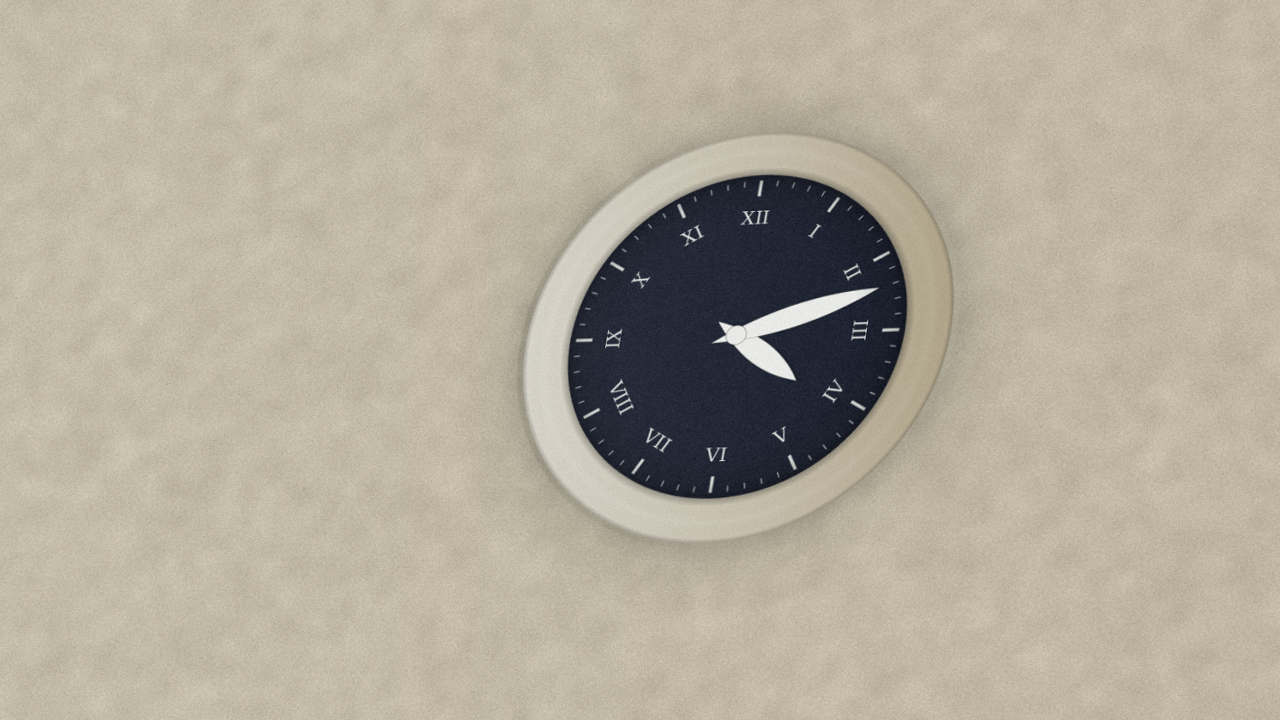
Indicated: 4,12
